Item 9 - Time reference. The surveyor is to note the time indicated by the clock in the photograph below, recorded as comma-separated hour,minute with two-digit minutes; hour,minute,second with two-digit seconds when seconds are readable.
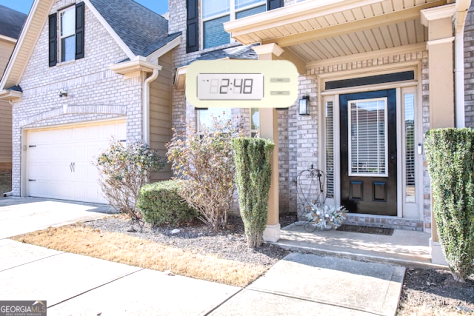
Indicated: 2,48
